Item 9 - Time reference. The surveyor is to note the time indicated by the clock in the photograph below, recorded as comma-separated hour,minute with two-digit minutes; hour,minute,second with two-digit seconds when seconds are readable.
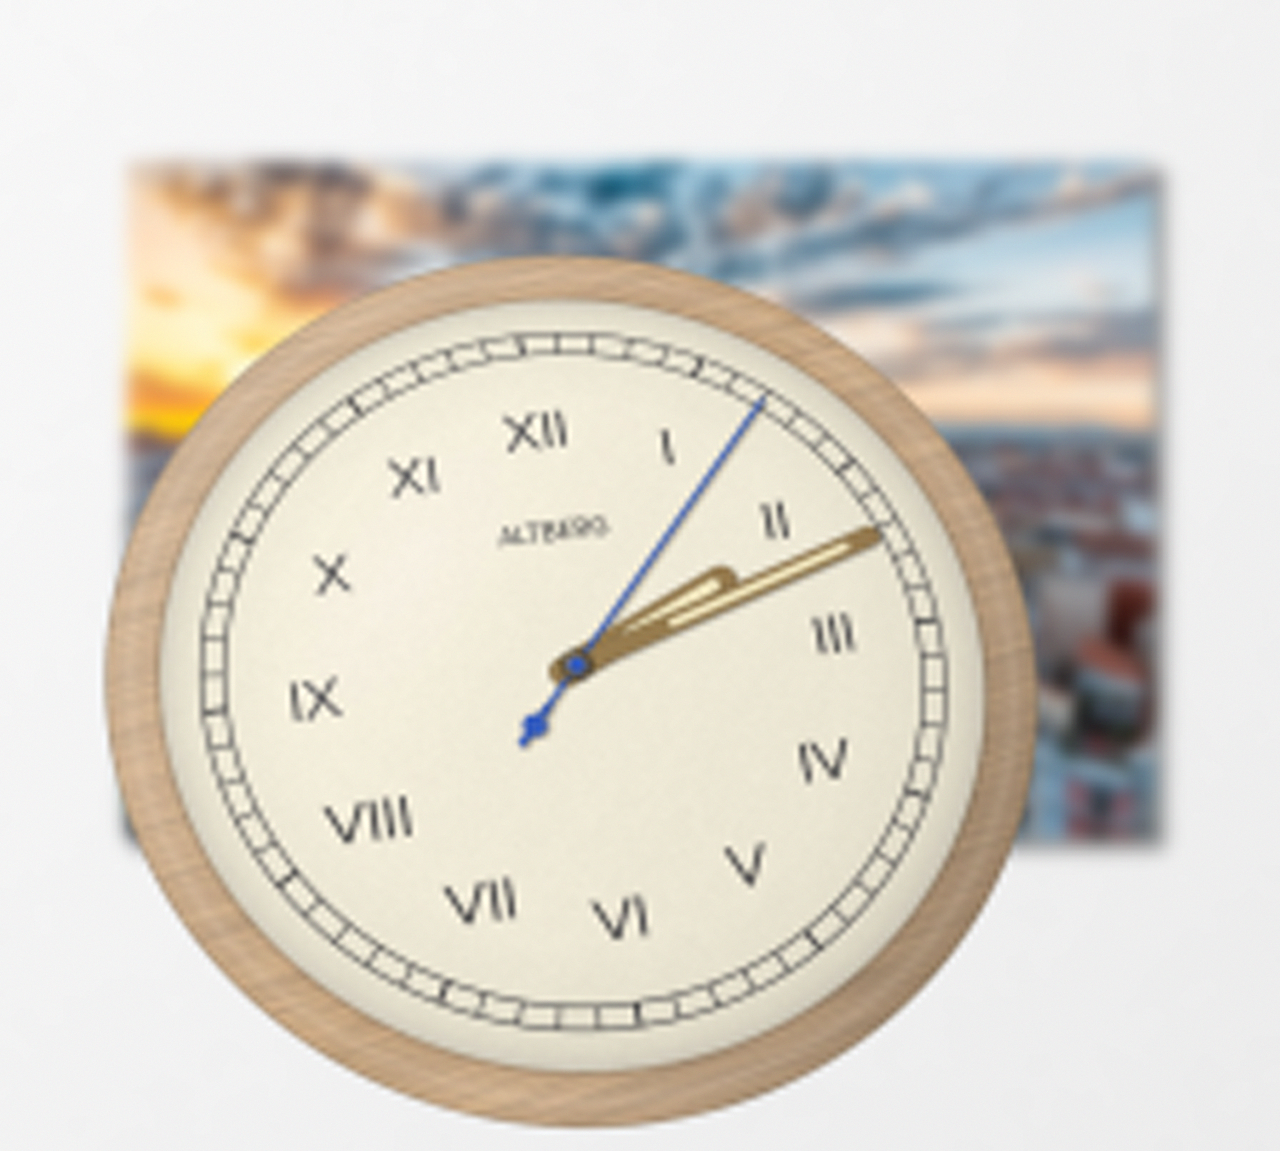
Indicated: 2,12,07
